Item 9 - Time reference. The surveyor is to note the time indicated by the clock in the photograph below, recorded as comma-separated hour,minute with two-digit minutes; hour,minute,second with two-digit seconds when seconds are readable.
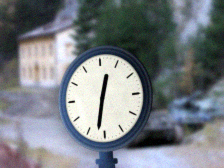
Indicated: 12,32
